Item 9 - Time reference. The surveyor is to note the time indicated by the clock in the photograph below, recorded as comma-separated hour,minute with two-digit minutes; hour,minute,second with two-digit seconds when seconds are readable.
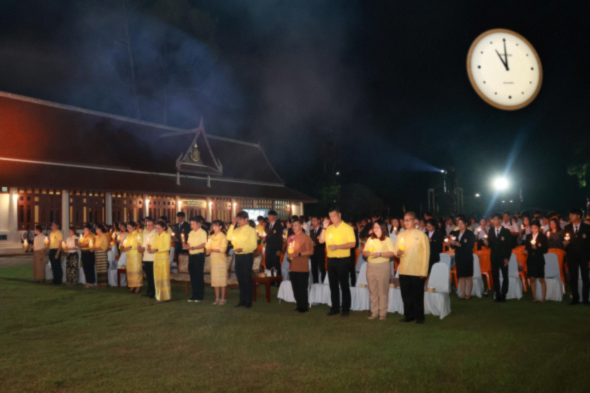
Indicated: 11,00
